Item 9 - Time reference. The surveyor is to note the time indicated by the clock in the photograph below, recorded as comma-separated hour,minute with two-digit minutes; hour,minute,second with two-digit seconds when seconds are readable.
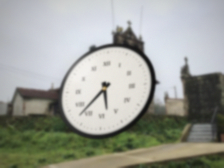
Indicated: 5,37
